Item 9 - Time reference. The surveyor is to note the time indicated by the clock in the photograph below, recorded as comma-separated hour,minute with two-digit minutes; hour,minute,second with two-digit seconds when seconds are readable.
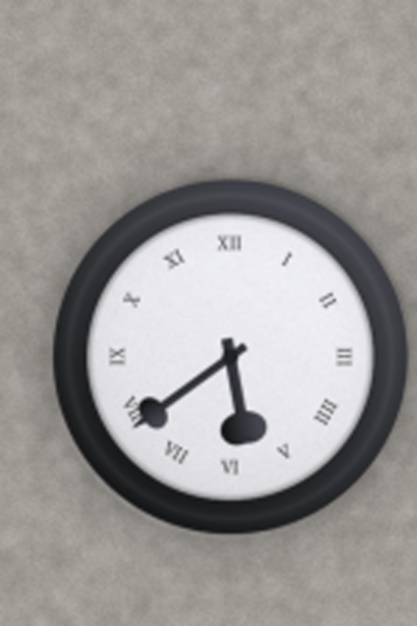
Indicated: 5,39
